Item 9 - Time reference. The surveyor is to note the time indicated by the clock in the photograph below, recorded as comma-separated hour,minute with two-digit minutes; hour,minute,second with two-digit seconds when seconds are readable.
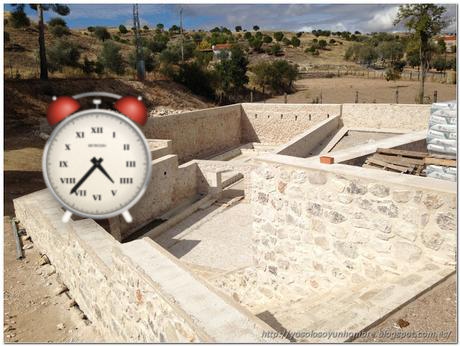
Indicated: 4,37
